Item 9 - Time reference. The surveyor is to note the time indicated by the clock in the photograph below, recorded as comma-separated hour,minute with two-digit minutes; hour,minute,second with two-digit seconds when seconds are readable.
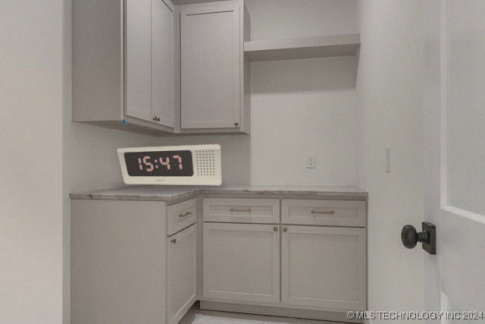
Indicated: 15,47
